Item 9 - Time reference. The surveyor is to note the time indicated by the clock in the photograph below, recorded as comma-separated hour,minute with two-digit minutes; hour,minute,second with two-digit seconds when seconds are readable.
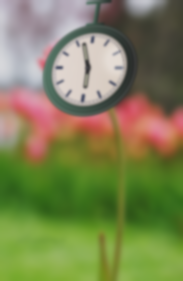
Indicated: 5,57
